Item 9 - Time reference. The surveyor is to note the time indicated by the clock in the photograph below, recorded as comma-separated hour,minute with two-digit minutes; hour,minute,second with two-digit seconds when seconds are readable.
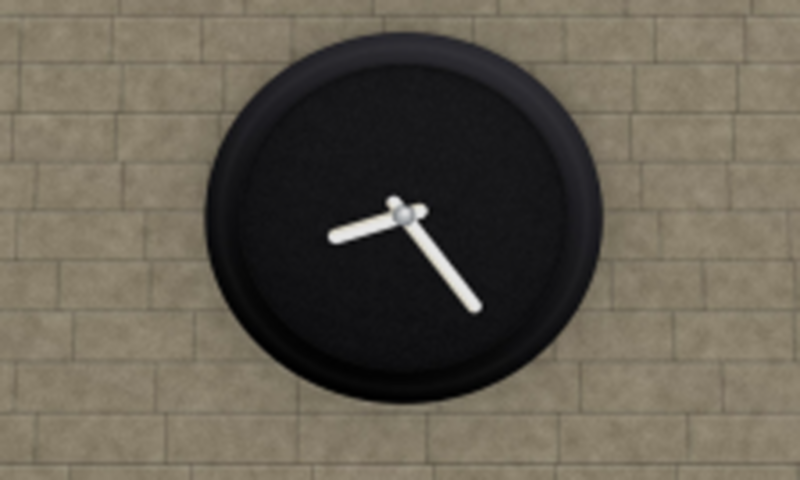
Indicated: 8,24
